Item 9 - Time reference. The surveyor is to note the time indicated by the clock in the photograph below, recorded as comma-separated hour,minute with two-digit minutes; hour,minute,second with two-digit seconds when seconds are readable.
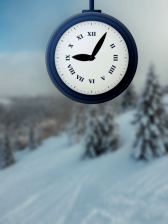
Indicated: 9,05
